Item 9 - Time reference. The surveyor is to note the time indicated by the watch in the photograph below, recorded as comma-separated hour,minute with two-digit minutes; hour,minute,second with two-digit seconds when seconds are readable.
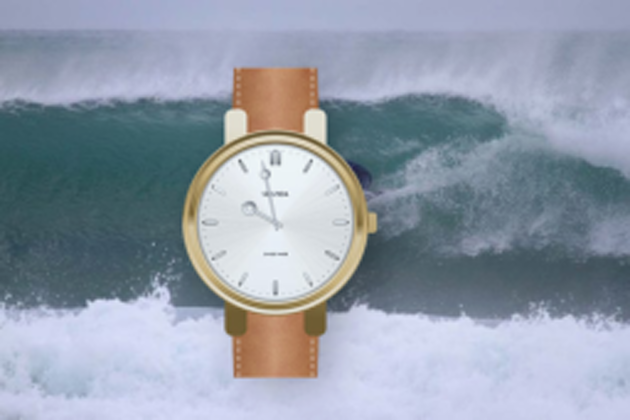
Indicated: 9,58
